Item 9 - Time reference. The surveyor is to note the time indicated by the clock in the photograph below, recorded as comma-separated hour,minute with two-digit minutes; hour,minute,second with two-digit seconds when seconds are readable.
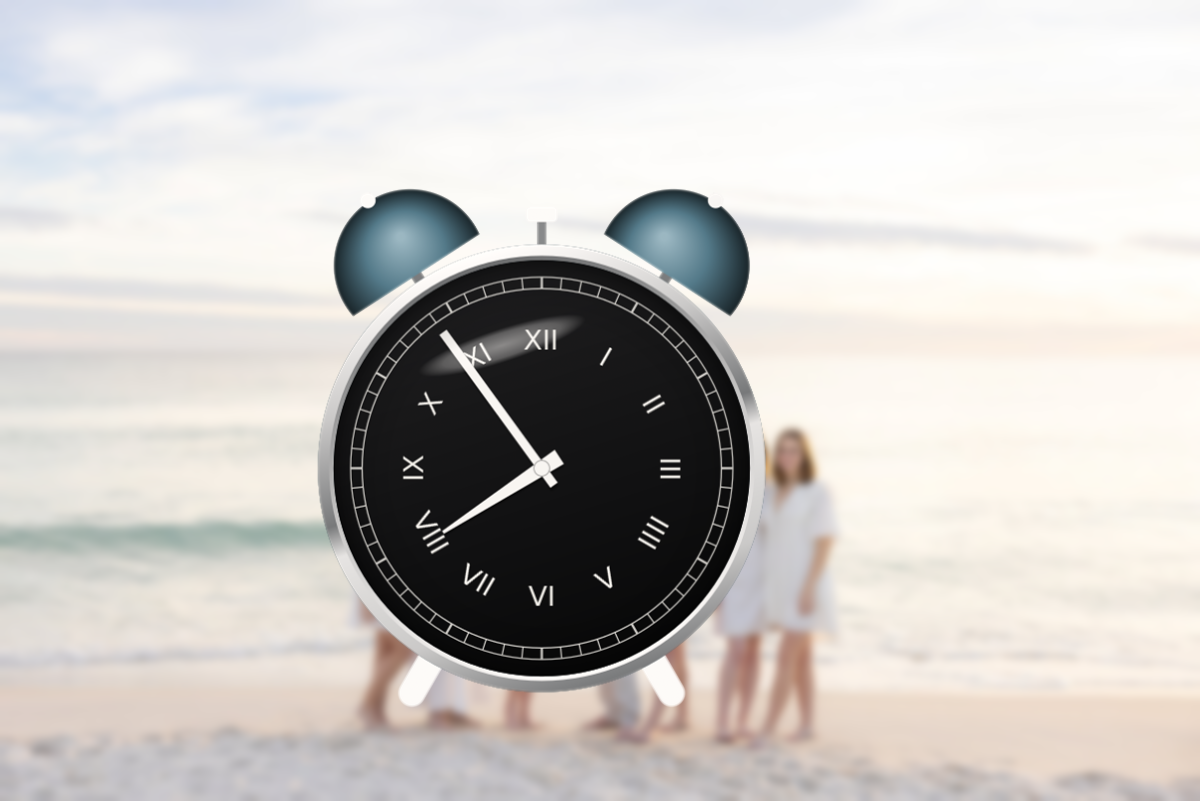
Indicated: 7,54
